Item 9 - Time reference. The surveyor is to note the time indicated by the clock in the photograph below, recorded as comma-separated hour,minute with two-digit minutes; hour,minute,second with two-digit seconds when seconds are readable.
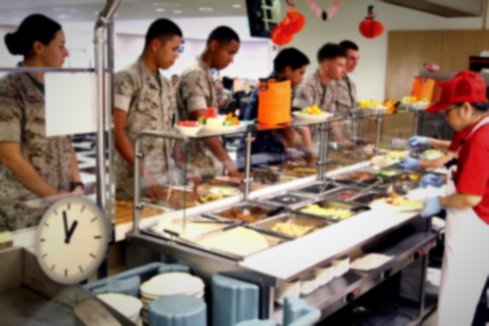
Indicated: 12,58
